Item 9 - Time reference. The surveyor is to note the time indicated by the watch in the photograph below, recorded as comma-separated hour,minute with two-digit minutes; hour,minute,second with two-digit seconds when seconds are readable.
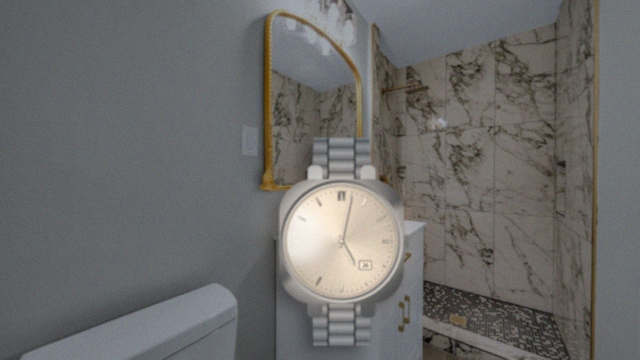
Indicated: 5,02
